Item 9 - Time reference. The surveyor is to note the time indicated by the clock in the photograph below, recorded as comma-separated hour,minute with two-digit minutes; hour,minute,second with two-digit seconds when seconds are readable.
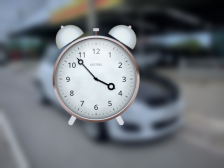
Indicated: 3,53
